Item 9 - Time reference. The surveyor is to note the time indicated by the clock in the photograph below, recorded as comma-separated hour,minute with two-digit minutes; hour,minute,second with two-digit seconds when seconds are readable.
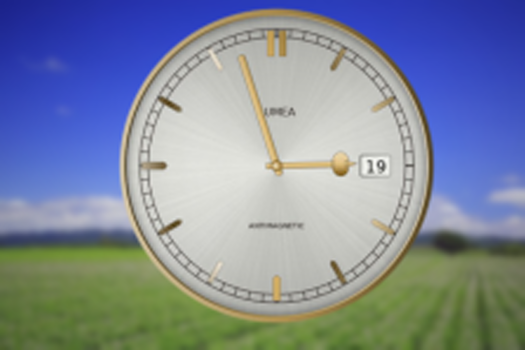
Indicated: 2,57
